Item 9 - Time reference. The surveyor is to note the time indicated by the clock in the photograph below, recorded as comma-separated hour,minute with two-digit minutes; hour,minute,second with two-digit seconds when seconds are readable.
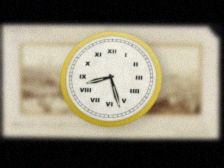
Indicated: 8,27
